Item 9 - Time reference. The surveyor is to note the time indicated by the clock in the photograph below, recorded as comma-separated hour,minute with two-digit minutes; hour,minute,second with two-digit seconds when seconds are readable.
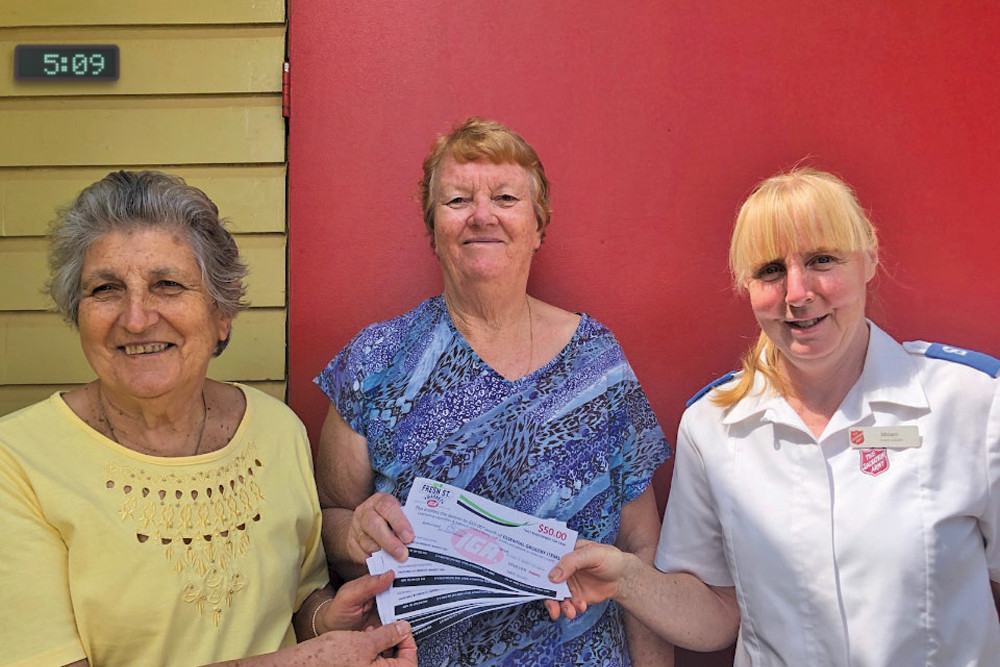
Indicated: 5,09
